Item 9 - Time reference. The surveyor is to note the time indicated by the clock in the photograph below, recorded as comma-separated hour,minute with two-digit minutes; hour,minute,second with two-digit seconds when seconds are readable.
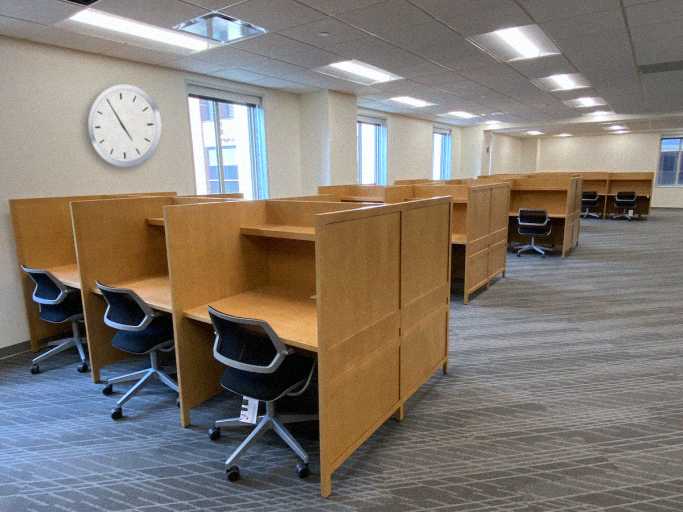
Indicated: 4,55
